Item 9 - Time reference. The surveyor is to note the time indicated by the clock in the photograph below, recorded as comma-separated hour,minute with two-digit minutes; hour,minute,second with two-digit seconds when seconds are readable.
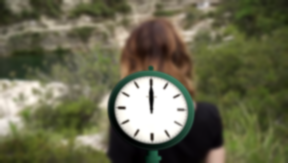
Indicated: 12,00
